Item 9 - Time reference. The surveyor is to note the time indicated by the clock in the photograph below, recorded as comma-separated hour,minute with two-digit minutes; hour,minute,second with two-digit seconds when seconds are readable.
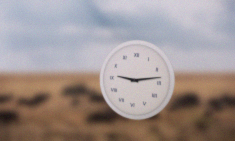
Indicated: 9,13
